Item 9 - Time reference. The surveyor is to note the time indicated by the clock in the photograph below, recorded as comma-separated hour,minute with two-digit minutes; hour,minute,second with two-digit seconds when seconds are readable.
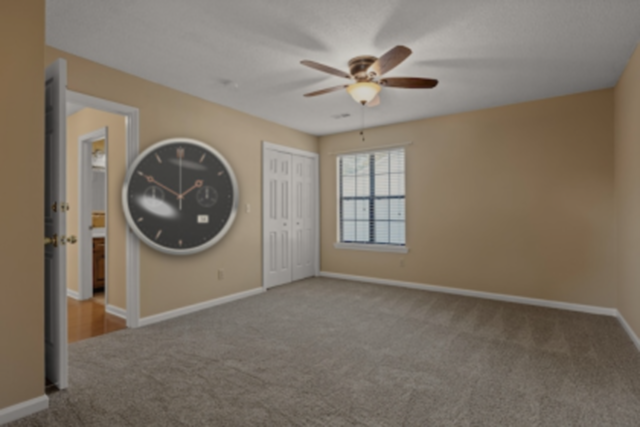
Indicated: 1,50
